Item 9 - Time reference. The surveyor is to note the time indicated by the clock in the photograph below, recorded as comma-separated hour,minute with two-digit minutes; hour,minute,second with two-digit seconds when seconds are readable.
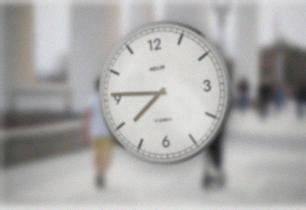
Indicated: 7,46
